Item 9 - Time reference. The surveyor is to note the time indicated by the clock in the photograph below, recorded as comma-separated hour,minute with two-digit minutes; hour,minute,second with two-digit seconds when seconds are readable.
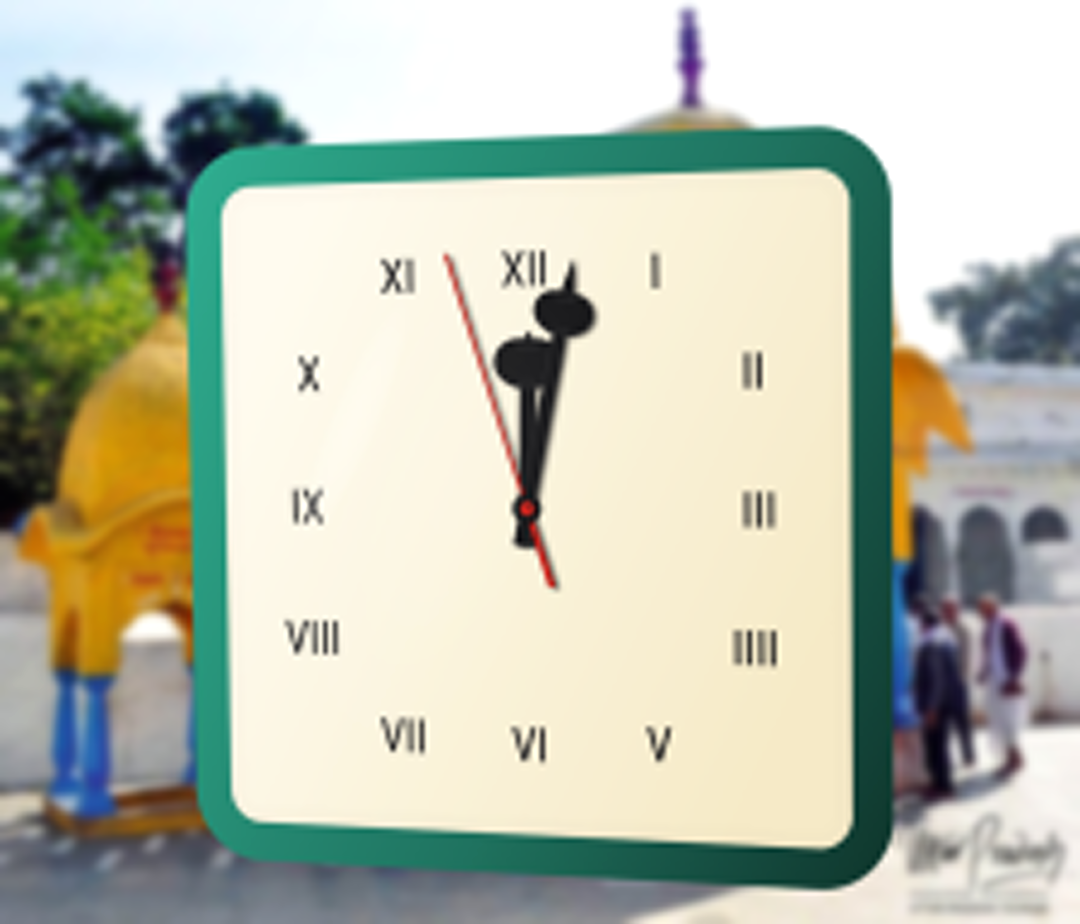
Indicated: 12,01,57
